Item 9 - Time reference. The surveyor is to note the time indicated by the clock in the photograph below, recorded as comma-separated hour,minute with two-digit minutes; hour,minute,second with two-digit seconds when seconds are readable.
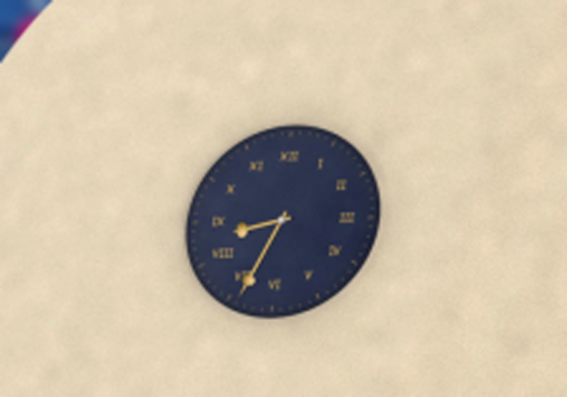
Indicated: 8,34
